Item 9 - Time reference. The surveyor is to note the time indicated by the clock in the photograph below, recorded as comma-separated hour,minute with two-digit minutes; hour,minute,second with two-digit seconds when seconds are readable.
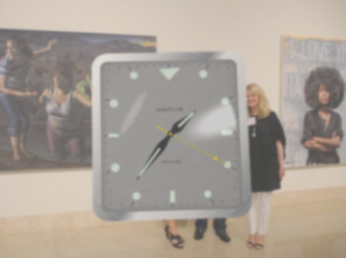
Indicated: 1,36,20
